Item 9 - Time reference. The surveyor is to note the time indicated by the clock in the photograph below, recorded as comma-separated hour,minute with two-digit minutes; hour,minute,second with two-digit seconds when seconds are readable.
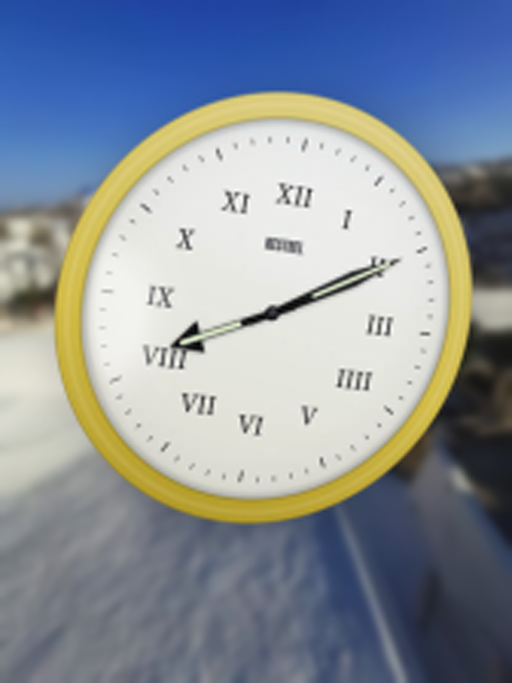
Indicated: 8,10
